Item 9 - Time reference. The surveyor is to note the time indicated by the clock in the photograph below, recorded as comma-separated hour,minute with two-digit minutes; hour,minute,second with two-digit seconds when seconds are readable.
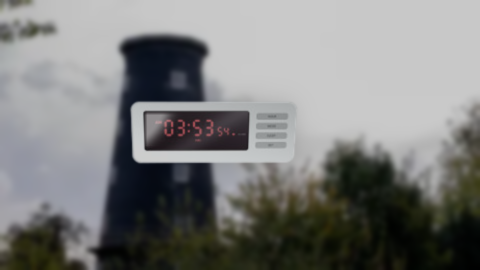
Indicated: 3,53,54
